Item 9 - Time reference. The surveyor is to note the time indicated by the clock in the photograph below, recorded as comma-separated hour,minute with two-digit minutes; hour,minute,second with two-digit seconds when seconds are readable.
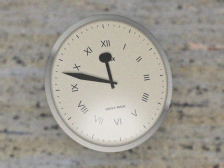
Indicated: 11,48
